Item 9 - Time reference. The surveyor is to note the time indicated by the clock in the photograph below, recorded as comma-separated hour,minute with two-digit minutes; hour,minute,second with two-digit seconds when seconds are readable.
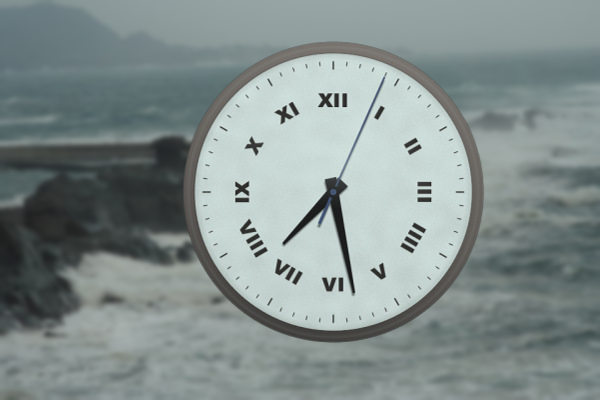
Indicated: 7,28,04
